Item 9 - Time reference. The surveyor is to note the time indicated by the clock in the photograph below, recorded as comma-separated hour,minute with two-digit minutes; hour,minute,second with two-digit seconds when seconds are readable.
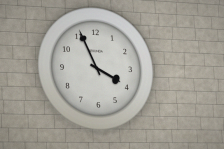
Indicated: 3,56
